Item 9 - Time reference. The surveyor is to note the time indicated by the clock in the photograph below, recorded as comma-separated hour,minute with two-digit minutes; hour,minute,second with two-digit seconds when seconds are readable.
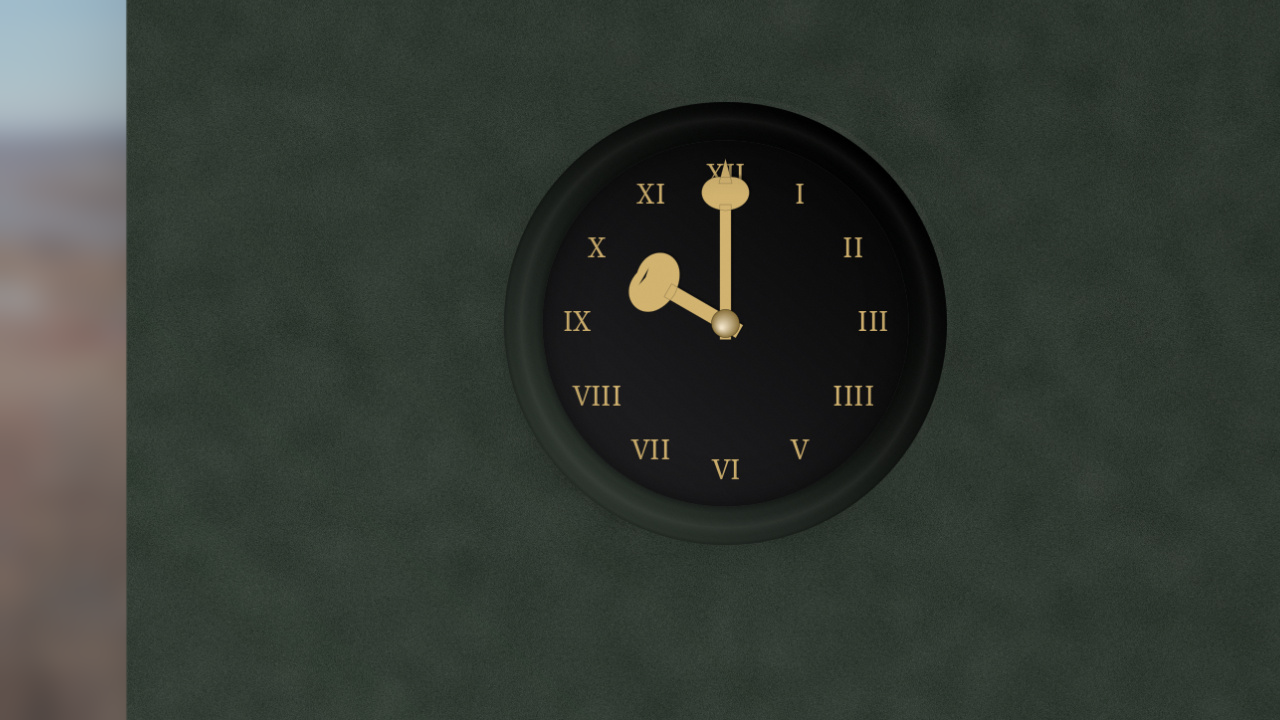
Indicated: 10,00
